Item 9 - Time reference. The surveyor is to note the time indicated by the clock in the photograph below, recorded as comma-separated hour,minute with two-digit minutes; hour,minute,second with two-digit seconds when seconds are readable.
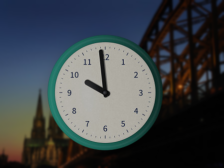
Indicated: 9,59
